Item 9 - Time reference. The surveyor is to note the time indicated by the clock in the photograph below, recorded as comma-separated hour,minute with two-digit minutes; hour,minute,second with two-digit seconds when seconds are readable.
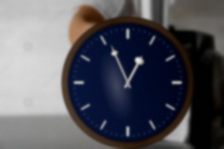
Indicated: 12,56
